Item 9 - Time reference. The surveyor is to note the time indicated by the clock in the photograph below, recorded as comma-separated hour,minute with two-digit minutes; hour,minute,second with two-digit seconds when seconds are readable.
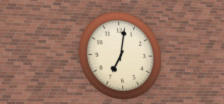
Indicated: 7,02
